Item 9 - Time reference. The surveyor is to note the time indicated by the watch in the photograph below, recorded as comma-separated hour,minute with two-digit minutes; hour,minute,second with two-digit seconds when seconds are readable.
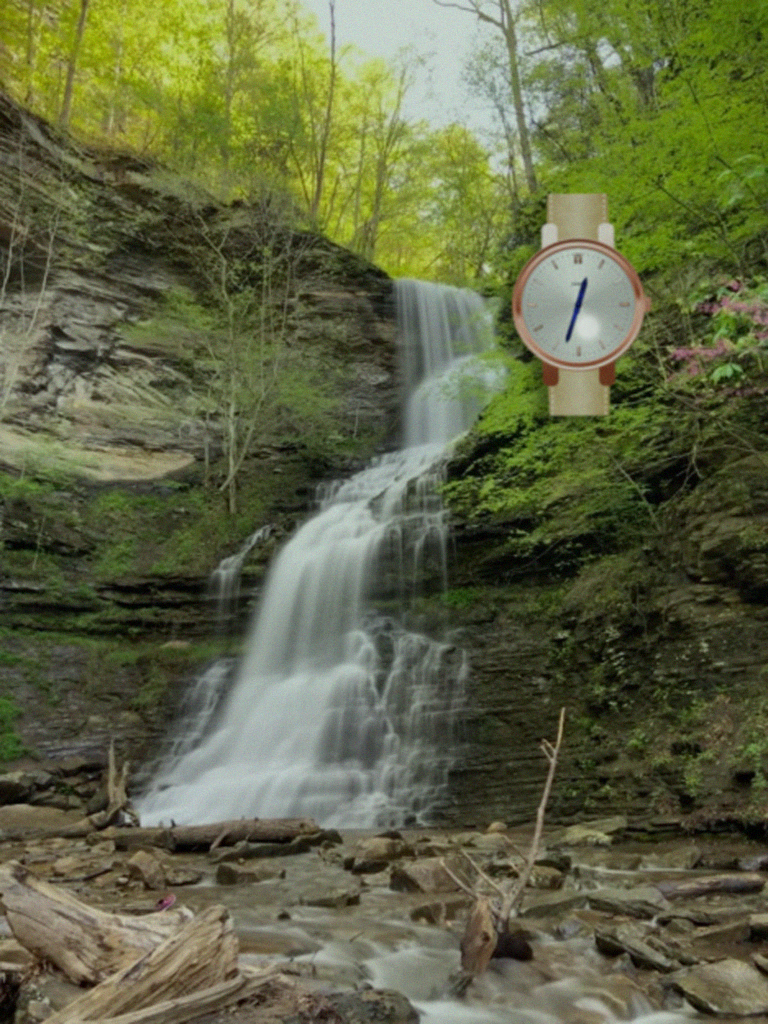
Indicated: 12,33
